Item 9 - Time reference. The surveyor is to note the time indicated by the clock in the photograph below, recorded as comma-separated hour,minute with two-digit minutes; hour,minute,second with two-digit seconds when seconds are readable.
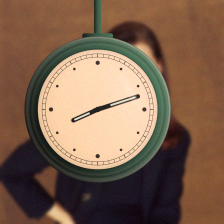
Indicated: 8,12
